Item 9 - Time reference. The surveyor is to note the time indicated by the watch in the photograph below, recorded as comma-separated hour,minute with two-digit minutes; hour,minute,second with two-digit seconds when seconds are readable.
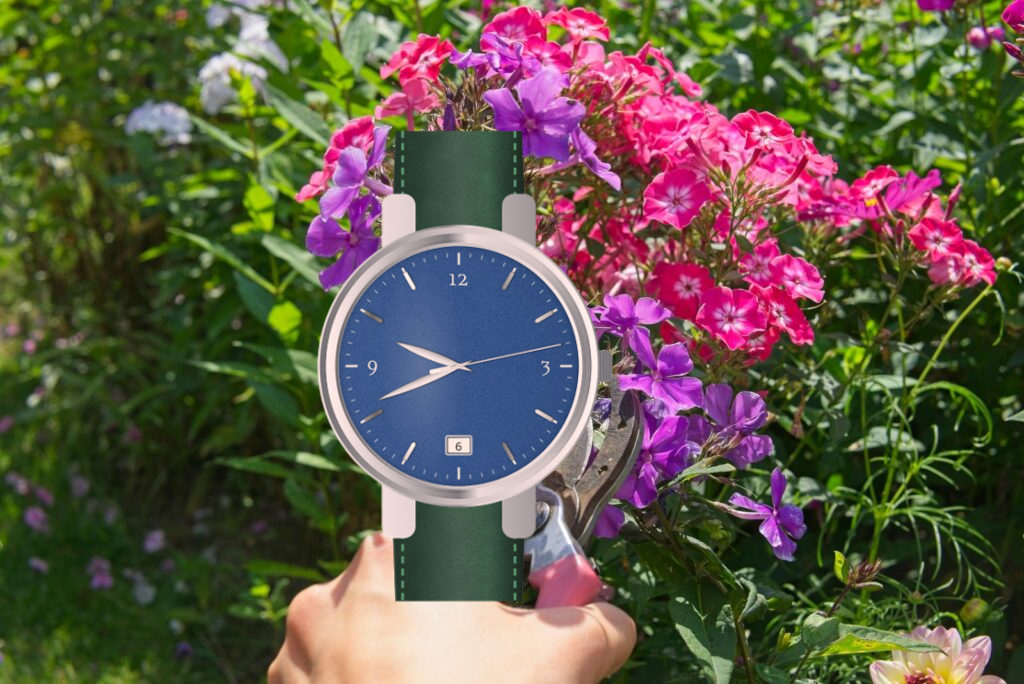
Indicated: 9,41,13
